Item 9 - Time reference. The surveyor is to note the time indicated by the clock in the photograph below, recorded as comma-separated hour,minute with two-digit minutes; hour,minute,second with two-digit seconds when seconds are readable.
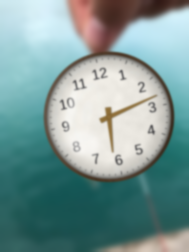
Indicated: 6,13
